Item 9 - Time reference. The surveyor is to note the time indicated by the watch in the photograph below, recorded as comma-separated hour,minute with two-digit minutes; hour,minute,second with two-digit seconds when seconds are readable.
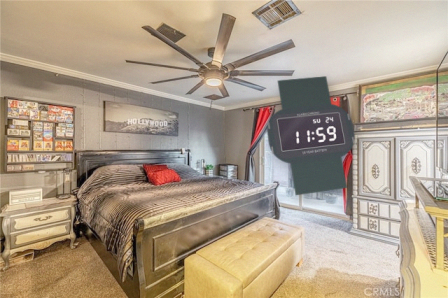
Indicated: 11,59
